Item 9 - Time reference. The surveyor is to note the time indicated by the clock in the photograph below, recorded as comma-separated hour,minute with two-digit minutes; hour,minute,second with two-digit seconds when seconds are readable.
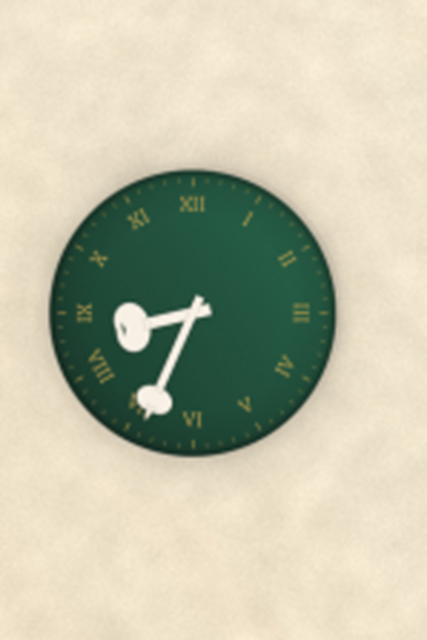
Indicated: 8,34
